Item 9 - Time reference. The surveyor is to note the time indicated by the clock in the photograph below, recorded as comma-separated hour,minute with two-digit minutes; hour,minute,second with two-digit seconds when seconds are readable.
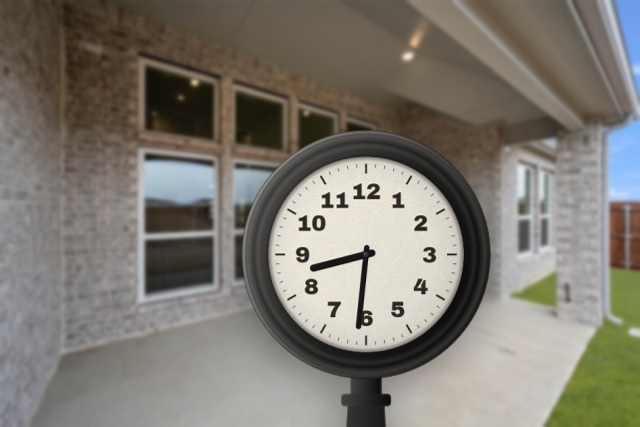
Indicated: 8,31
